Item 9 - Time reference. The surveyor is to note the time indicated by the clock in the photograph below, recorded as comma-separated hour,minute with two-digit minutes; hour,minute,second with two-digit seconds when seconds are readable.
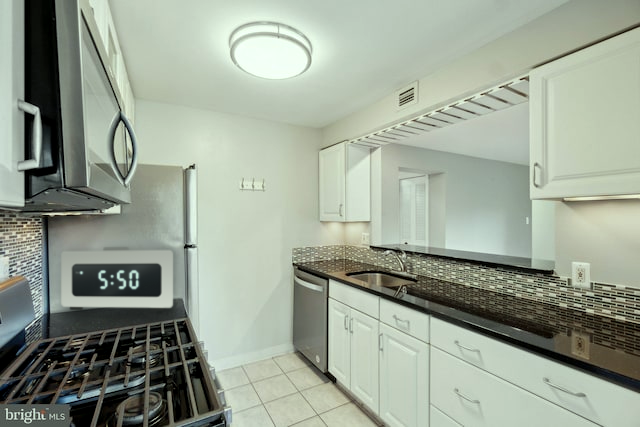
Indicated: 5,50
